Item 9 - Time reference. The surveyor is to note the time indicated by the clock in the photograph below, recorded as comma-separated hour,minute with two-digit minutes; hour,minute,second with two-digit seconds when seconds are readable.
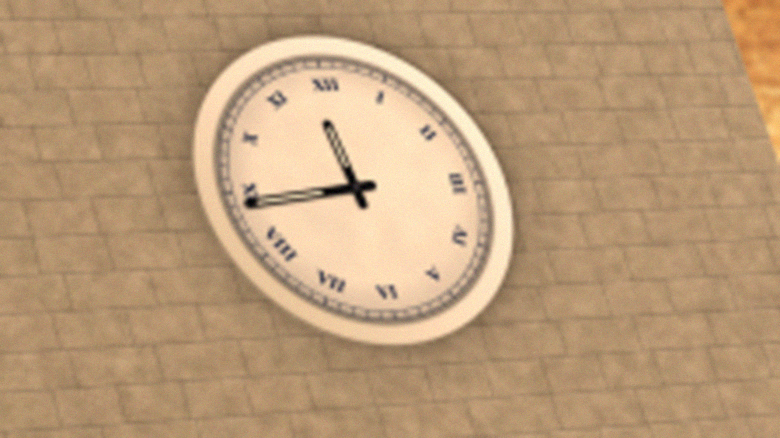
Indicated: 11,44
